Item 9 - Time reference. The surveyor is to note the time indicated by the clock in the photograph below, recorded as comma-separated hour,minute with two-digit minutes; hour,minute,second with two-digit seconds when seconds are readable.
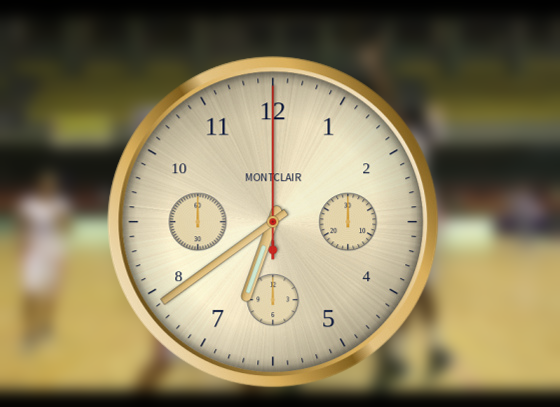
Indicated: 6,39
